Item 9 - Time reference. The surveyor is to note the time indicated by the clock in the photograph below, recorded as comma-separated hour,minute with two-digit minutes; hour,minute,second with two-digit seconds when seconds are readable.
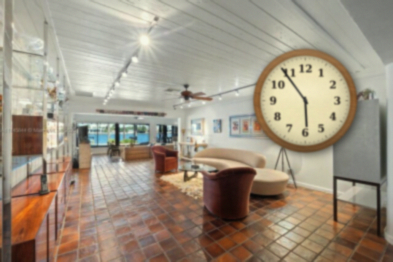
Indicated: 5,54
